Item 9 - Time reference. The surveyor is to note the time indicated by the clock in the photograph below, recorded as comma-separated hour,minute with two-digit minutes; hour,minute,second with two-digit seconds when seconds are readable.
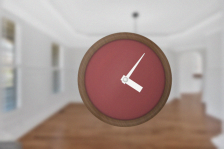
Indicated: 4,06
